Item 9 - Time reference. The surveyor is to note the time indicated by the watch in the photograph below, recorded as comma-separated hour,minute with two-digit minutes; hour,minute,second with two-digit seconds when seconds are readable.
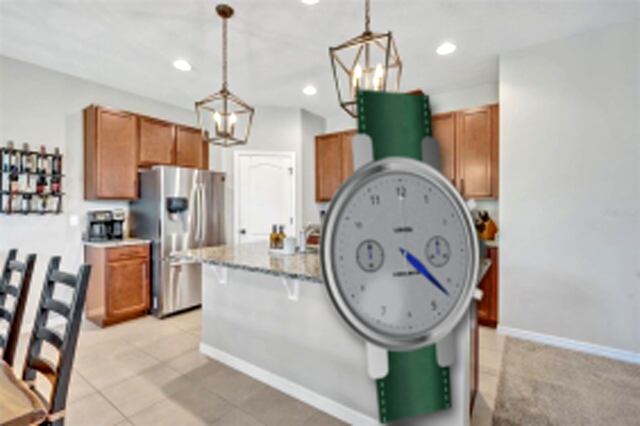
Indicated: 4,22
